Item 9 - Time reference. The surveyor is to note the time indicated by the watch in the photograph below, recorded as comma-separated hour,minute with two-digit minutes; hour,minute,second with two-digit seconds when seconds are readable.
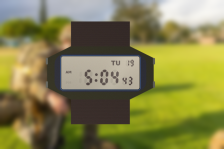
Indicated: 5,04,43
